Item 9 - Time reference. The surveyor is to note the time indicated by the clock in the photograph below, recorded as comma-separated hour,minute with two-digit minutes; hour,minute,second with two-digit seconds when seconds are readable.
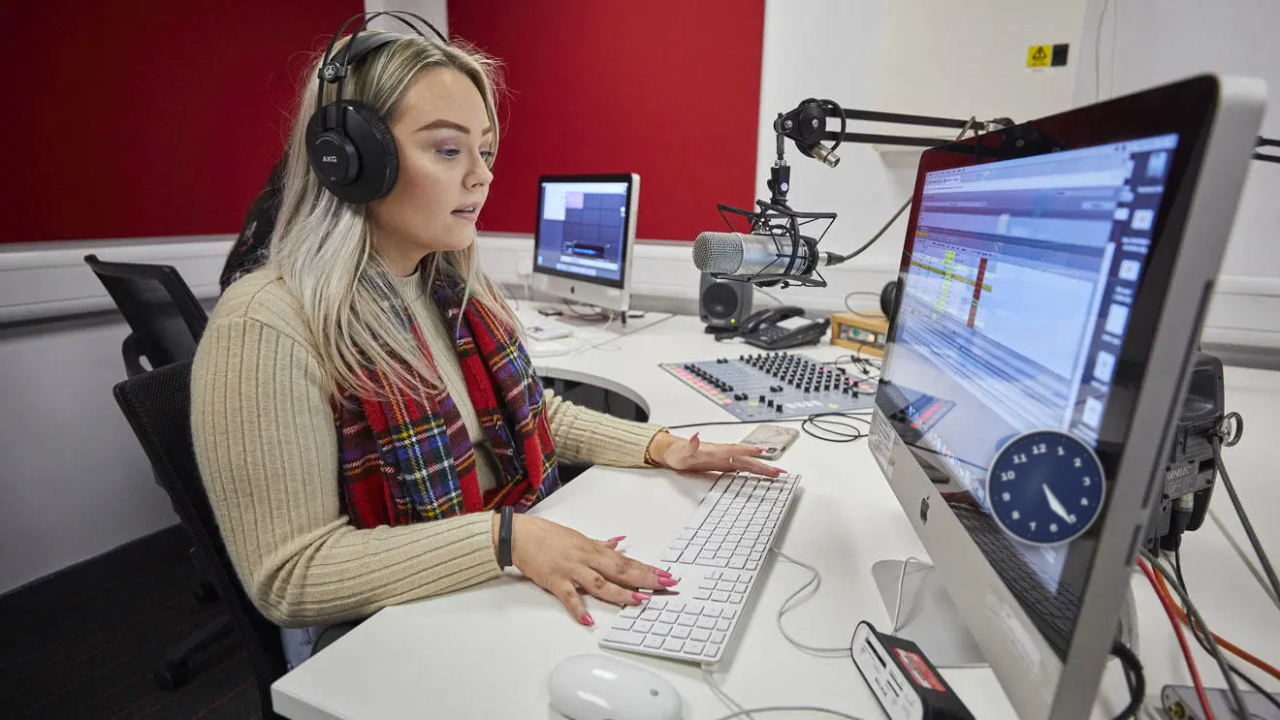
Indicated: 5,26
